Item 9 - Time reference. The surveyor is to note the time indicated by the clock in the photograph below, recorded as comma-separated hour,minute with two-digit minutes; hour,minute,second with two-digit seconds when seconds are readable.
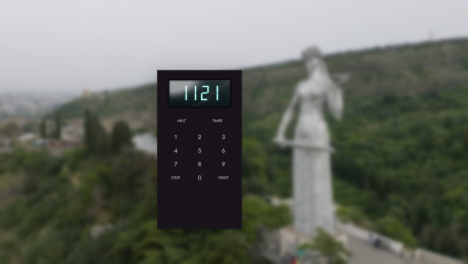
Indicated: 11,21
